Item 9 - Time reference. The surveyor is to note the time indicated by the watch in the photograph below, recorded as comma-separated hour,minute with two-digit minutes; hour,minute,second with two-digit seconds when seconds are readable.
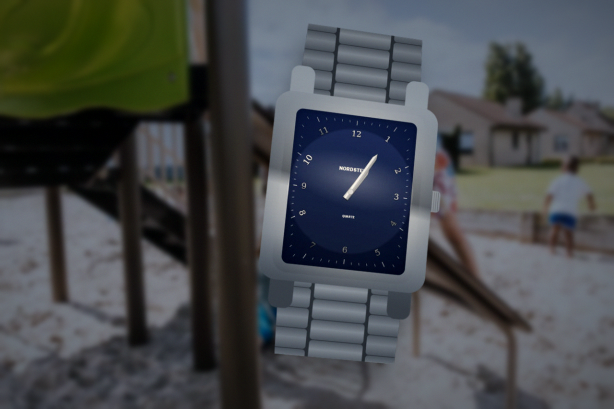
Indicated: 1,05
